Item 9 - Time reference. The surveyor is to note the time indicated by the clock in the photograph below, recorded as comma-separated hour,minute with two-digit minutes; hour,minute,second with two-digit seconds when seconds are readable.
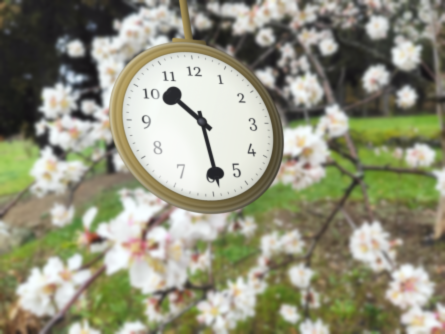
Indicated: 10,29
